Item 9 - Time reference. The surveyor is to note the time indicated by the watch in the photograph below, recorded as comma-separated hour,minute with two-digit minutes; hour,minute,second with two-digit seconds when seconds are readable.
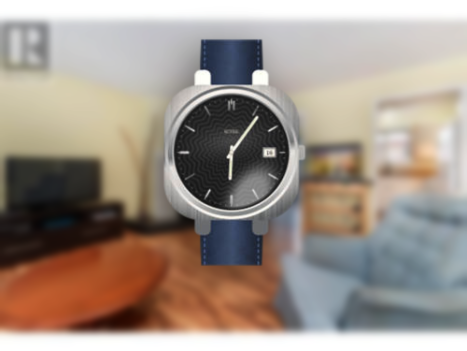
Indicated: 6,06
